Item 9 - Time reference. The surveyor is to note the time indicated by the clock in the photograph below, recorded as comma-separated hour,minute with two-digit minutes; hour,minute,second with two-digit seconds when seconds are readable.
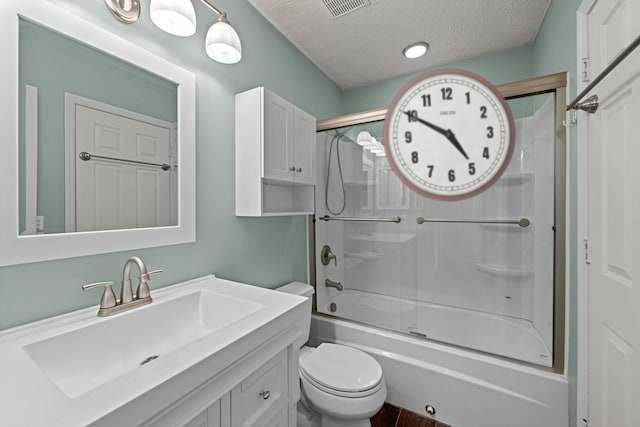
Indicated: 4,50
